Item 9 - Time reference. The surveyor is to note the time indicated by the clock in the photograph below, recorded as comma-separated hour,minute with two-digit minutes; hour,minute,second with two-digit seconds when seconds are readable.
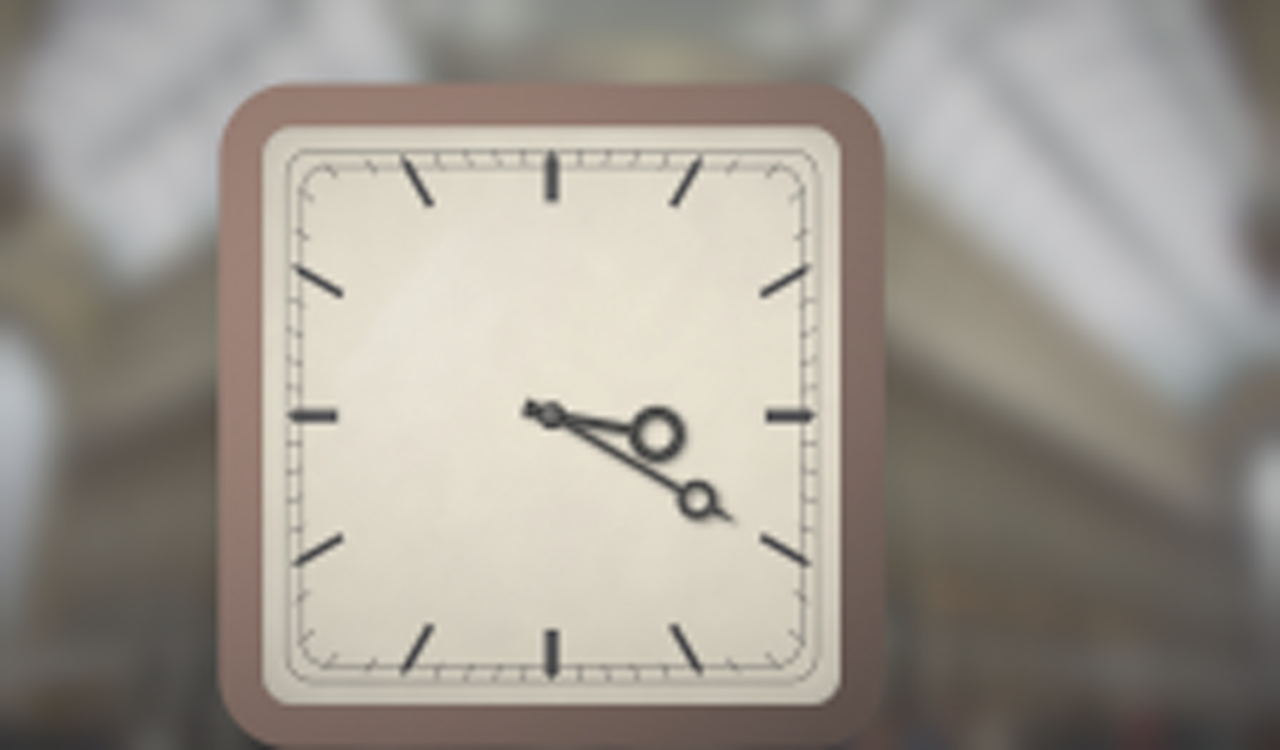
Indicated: 3,20
